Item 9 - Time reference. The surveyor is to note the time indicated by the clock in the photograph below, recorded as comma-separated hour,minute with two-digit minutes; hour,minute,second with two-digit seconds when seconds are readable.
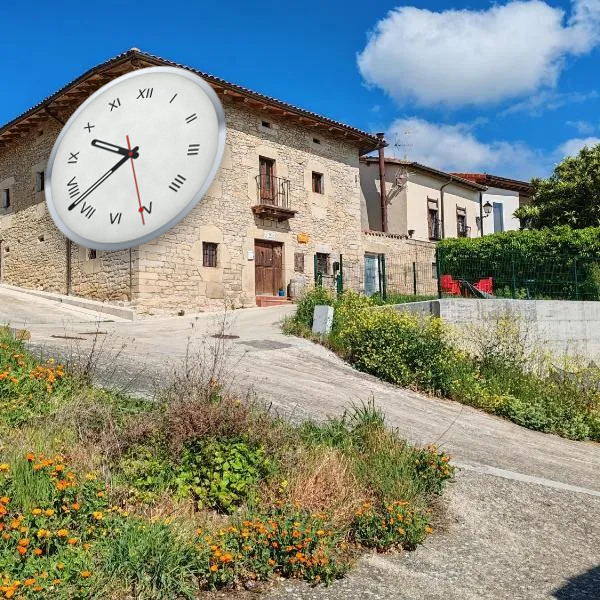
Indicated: 9,37,26
